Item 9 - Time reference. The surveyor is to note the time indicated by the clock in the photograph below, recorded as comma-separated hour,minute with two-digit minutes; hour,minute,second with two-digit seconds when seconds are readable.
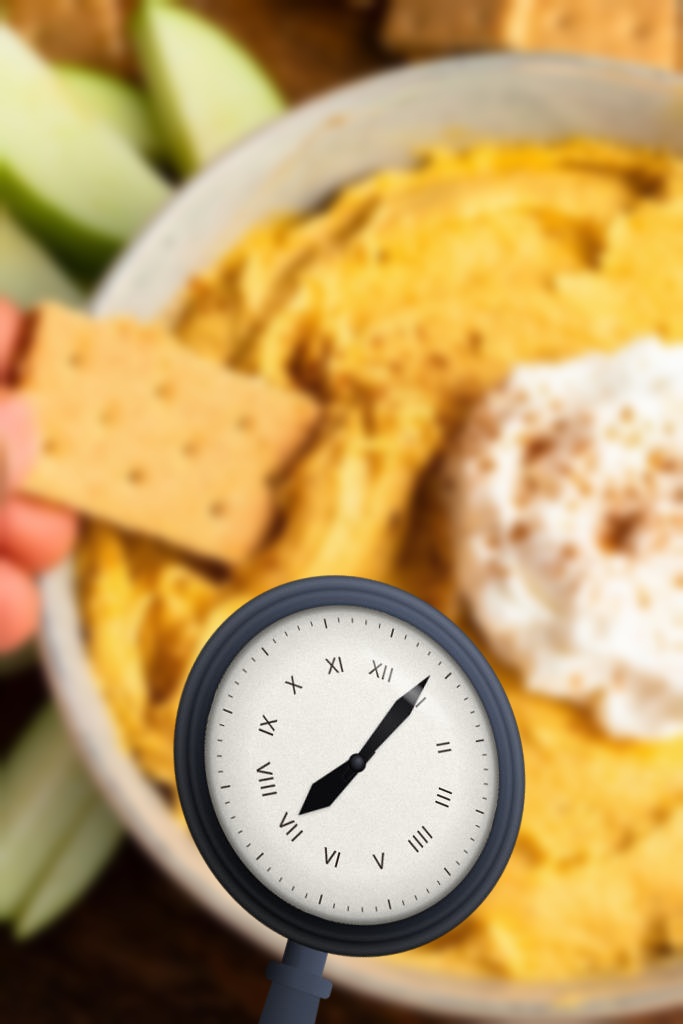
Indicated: 7,04
